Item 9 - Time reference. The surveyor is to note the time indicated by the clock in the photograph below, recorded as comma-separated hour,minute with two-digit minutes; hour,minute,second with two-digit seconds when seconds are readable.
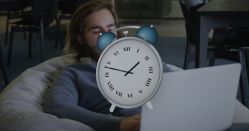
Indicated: 1,48
